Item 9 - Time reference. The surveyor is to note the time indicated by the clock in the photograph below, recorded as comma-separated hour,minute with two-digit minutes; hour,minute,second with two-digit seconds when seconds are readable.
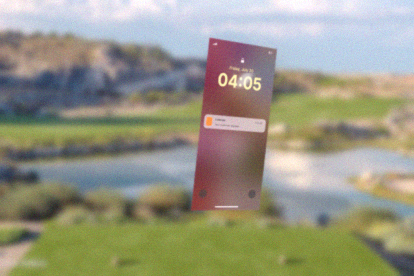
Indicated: 4,05
